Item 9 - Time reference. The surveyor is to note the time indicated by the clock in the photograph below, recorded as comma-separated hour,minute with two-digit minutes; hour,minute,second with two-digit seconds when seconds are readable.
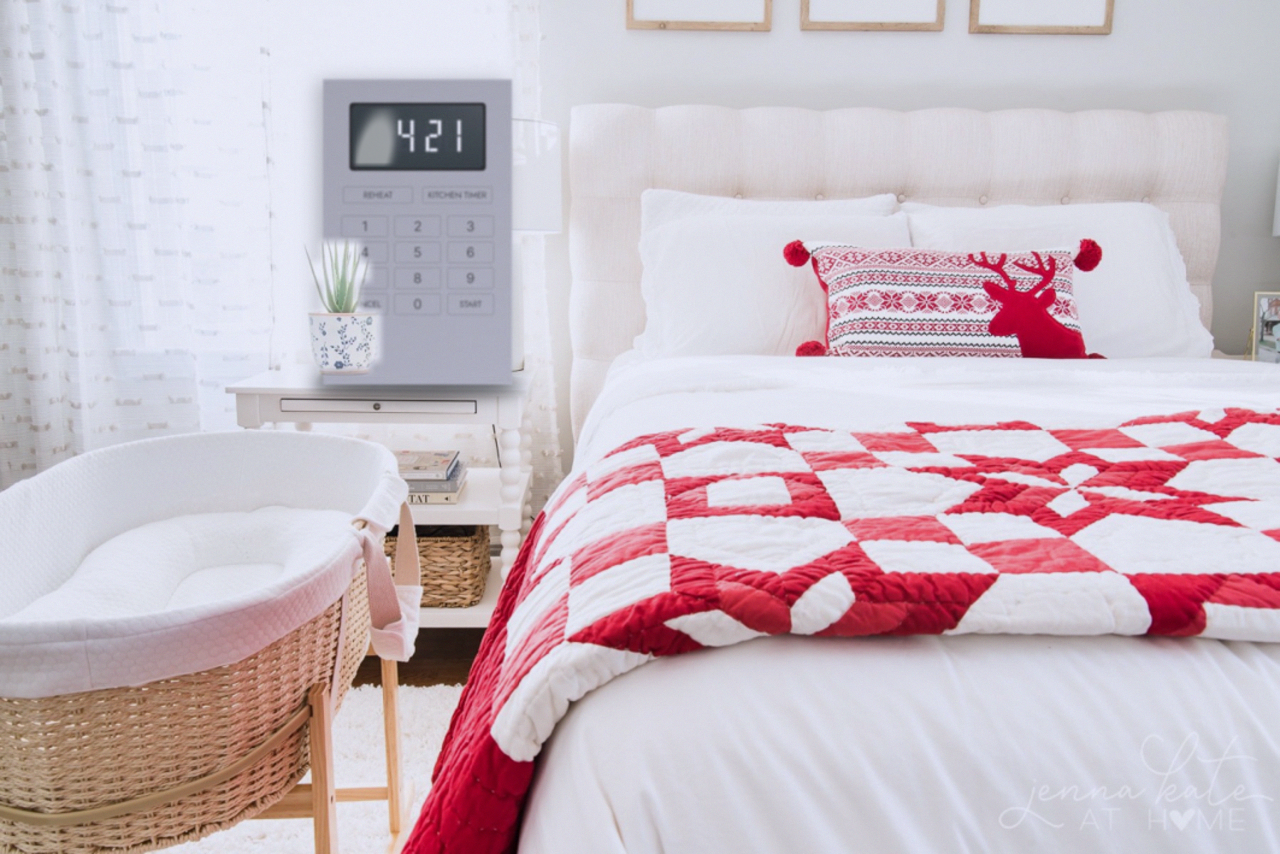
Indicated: 4,21
